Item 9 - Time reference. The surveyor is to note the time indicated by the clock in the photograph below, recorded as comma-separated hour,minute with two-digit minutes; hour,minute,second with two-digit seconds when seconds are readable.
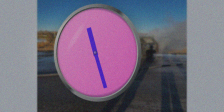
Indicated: 11,27
